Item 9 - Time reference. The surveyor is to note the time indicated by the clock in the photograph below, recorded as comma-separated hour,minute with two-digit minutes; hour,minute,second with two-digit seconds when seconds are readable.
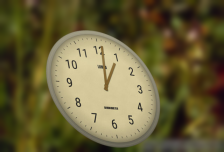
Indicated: 1,01
